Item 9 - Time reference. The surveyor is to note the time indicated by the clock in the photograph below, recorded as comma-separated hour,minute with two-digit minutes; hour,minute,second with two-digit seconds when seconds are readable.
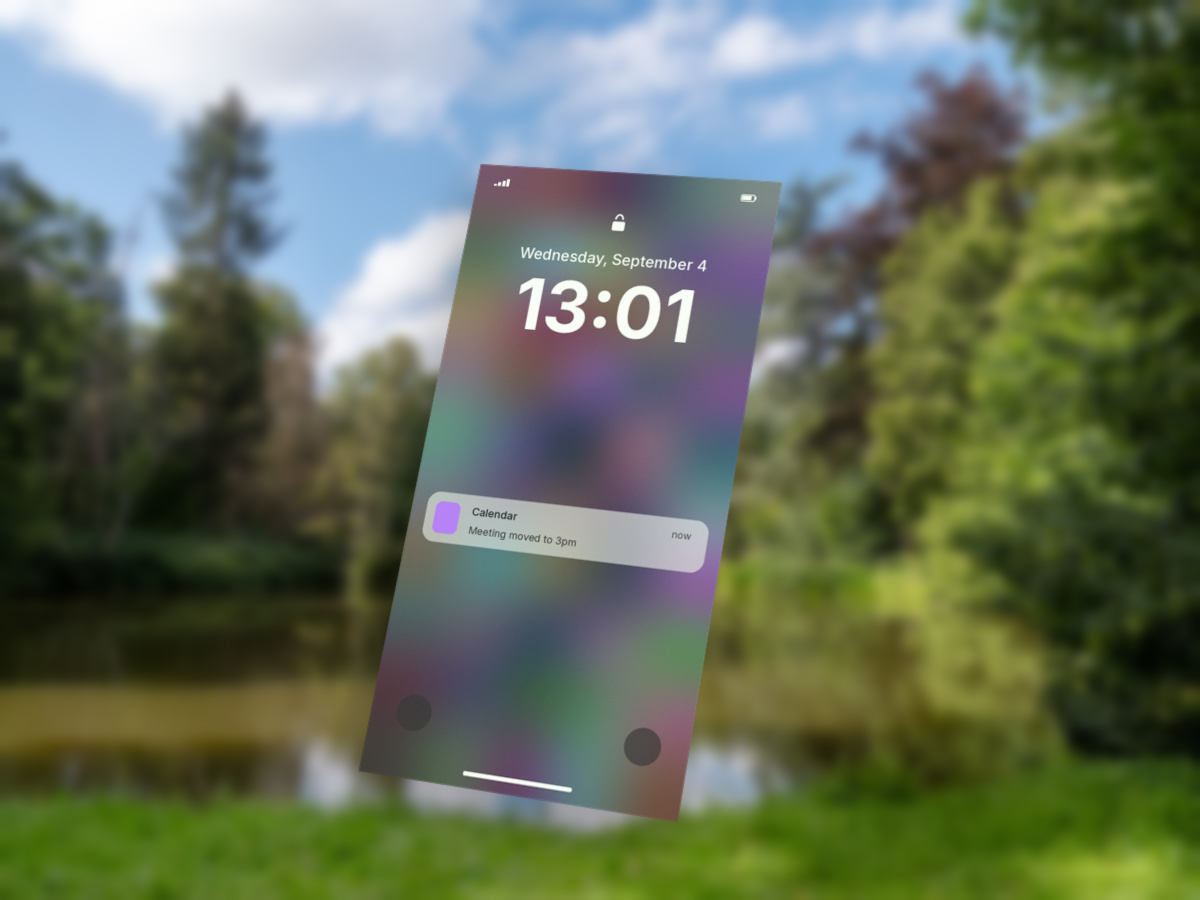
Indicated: 13,01
